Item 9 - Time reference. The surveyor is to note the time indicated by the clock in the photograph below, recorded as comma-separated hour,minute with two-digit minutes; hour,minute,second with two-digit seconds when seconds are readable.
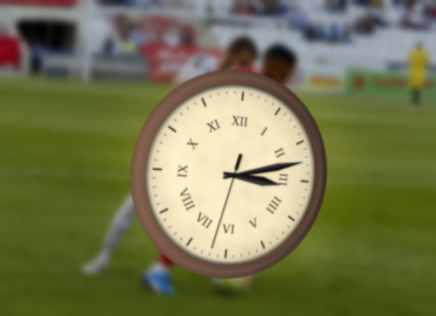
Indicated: 3,12,32
